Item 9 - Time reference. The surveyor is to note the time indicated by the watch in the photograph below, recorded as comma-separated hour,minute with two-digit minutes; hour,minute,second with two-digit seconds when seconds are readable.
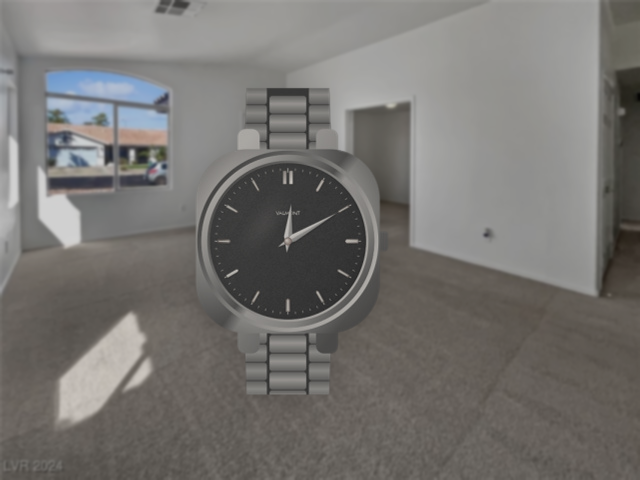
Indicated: 12,10
